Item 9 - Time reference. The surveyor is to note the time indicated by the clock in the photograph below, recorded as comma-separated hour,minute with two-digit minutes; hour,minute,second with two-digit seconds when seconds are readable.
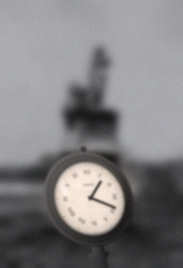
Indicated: 1,19
